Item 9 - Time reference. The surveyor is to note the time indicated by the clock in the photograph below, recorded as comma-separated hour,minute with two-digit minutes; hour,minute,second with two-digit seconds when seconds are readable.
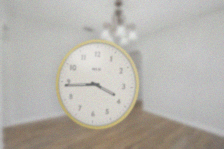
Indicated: 3,44
